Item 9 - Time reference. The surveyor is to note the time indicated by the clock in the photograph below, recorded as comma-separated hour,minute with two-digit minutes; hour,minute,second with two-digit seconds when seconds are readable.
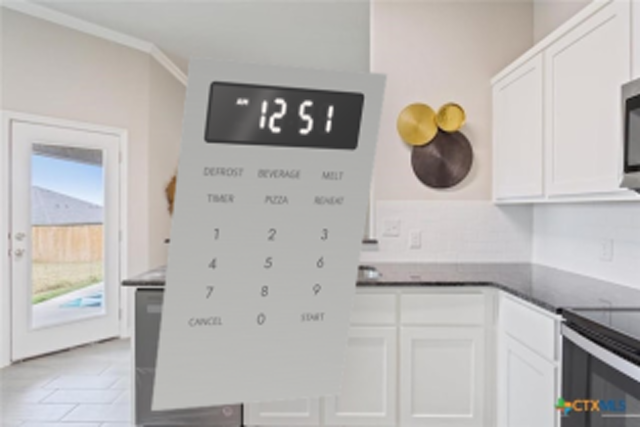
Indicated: 12,51
